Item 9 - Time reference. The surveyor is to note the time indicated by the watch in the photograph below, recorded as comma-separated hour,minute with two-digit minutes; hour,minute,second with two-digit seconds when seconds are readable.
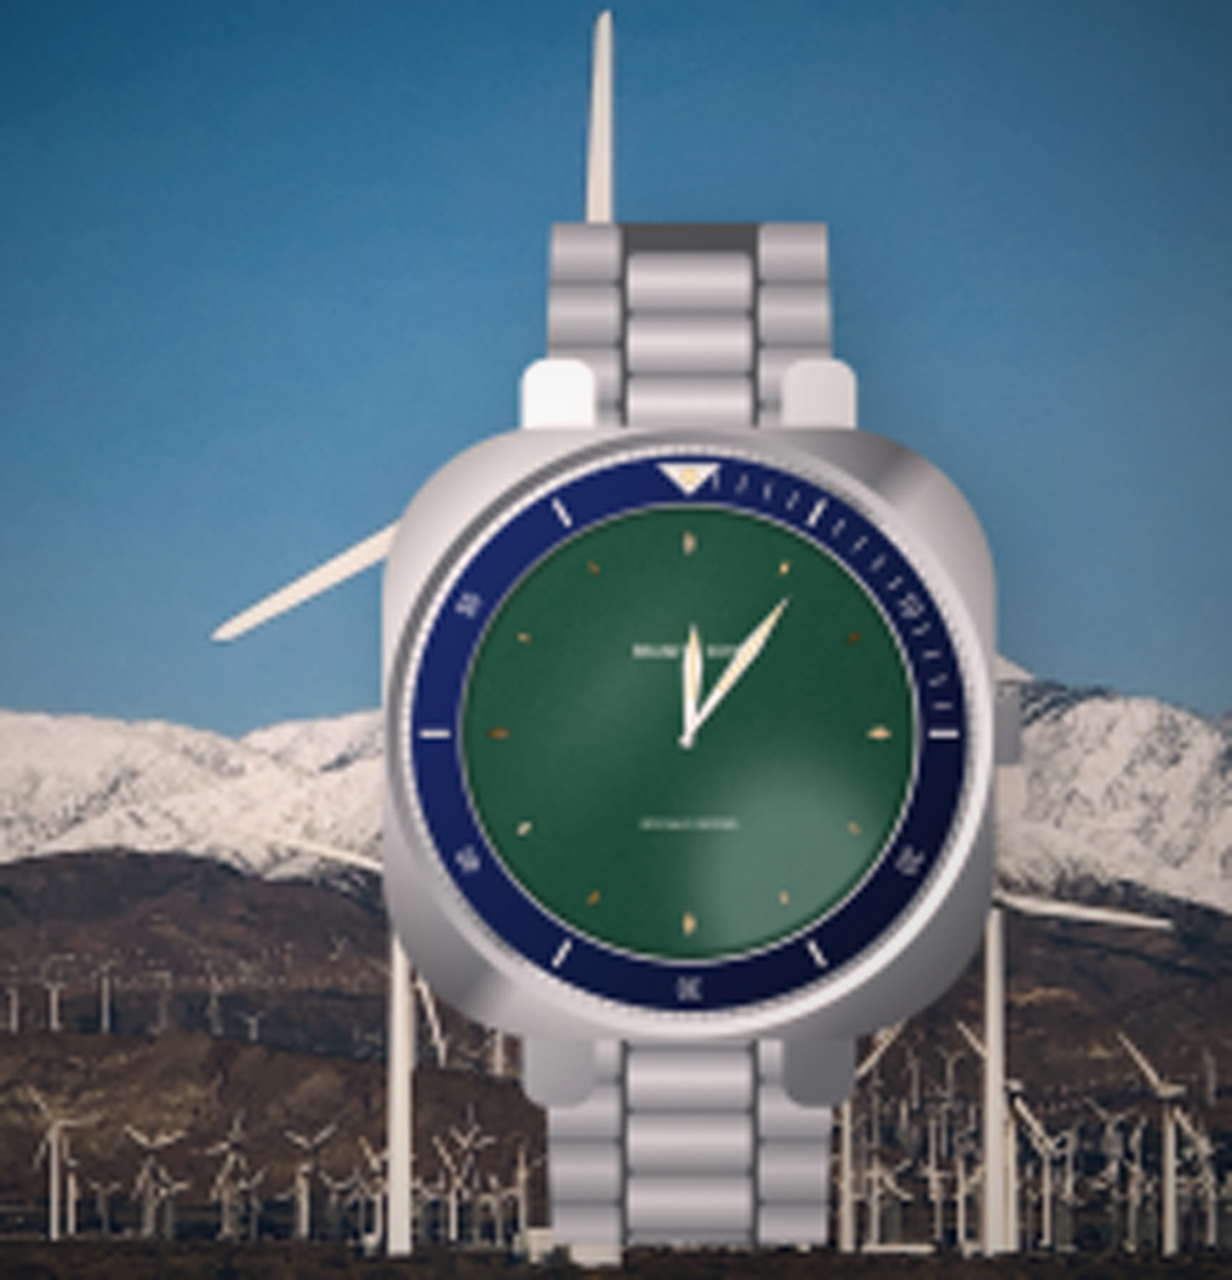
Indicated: 12,06
